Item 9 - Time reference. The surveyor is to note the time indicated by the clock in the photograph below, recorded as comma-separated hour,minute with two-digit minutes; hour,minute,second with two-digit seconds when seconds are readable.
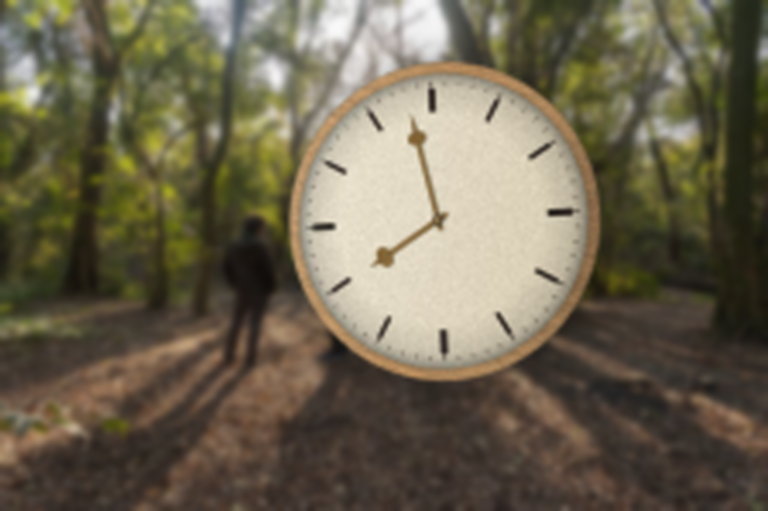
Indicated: 7,58
